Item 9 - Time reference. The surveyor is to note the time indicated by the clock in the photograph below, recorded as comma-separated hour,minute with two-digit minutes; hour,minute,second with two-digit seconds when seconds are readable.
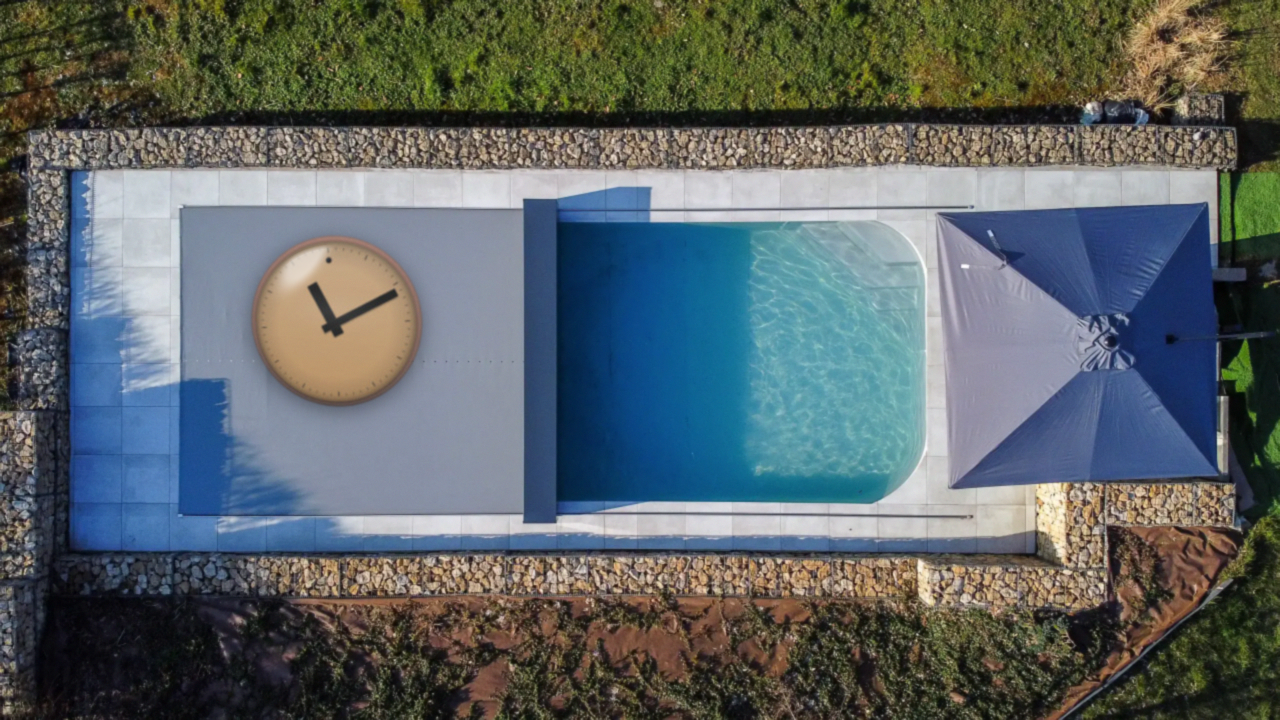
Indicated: 11,11
